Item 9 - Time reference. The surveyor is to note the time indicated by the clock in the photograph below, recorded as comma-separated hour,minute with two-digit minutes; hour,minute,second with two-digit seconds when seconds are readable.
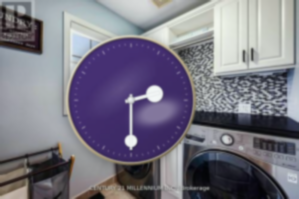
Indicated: 2,30
